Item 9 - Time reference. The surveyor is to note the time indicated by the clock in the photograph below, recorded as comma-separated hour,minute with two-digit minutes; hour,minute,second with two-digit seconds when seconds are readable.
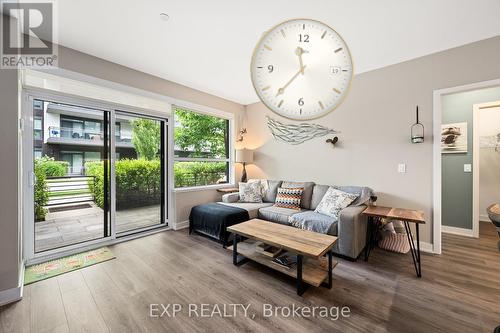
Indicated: 11,37
